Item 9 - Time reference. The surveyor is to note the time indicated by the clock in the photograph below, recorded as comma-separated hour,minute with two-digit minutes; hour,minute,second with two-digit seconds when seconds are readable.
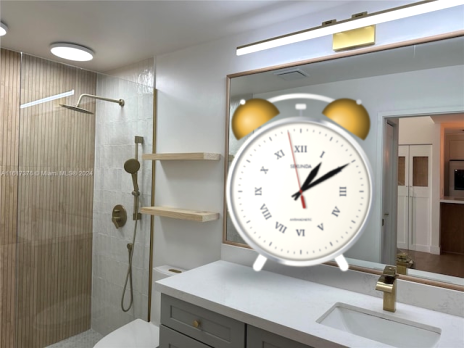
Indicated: 1,09,58
